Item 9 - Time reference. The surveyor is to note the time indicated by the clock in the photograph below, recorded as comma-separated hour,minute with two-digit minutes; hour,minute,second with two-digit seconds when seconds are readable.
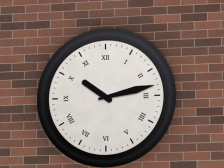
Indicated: 10,13
